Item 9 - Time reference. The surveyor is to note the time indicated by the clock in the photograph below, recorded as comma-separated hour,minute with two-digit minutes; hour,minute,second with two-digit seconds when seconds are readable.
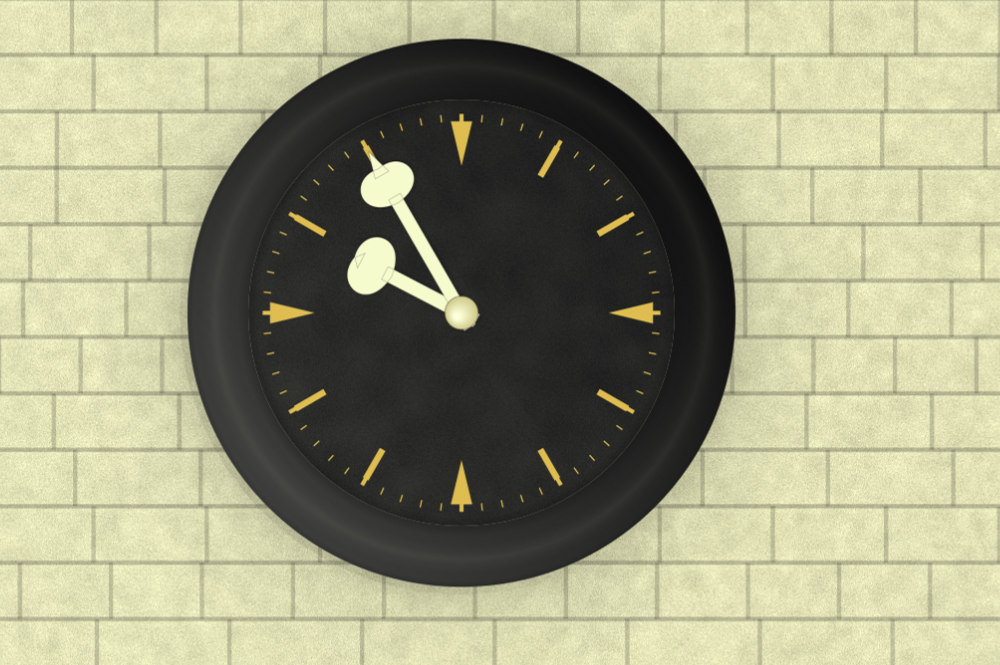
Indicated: 9,55
